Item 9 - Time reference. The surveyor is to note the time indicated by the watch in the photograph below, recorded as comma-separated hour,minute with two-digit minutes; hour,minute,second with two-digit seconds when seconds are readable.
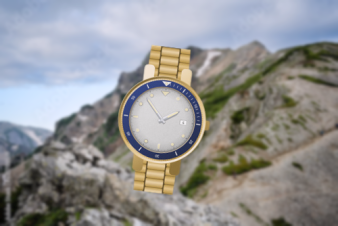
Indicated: 1,53
